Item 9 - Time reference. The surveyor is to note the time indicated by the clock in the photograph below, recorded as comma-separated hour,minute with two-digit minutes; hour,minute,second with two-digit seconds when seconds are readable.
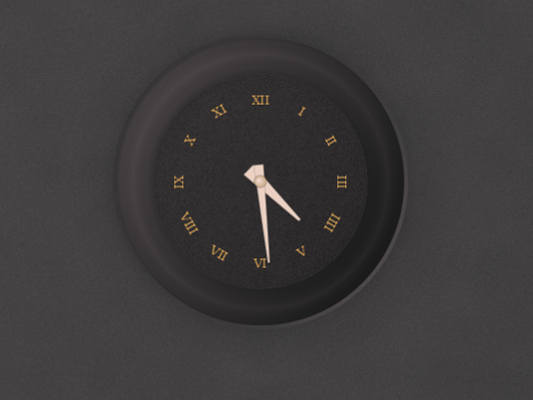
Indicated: 4,29
